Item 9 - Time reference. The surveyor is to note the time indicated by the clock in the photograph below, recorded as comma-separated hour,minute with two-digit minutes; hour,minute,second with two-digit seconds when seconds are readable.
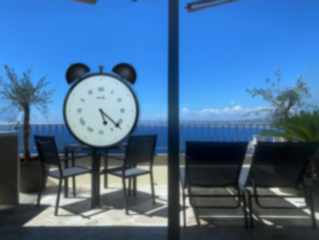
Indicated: 5,22
